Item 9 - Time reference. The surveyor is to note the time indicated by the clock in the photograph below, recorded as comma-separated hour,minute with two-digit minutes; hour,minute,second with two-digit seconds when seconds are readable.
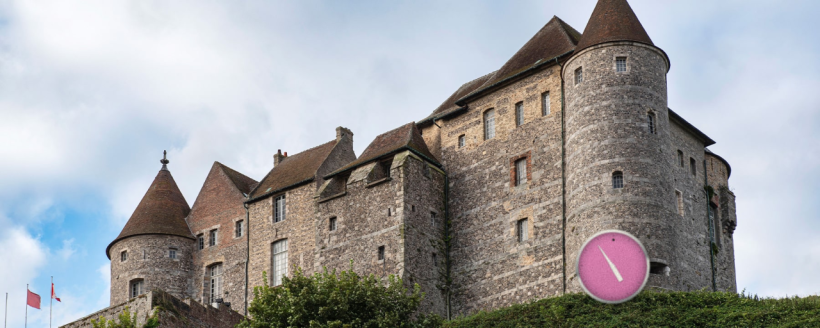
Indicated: 4,54
